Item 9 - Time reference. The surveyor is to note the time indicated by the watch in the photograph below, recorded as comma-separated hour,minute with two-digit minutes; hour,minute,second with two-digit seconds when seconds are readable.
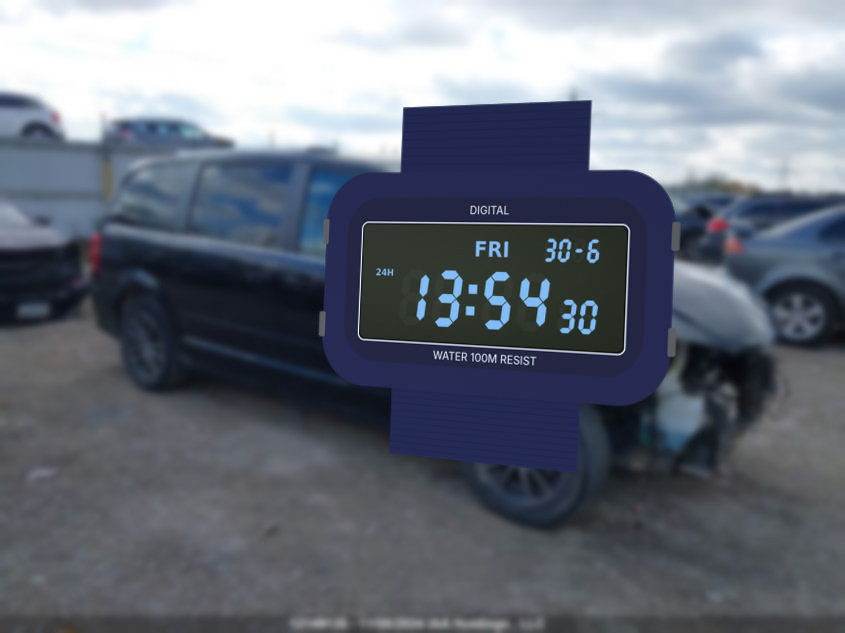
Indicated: 13,54,30
